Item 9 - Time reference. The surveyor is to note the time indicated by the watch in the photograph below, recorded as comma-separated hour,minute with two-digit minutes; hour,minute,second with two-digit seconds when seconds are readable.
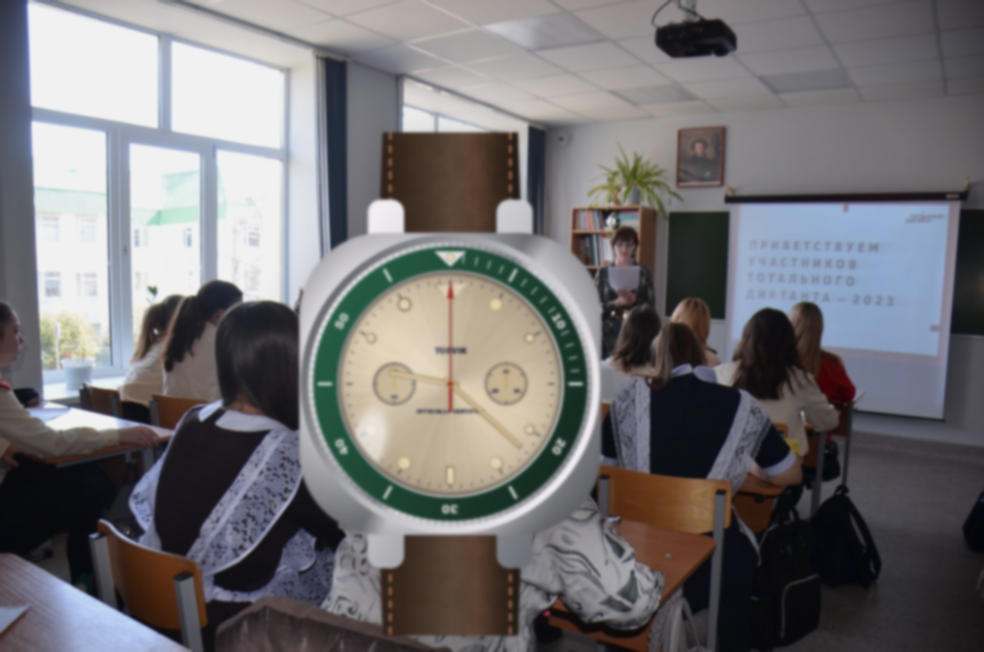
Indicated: 9,22
